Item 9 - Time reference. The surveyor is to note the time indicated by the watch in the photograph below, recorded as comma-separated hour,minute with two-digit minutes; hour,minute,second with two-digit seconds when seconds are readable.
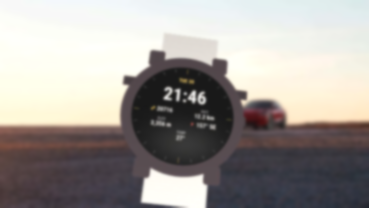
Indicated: 21,46
